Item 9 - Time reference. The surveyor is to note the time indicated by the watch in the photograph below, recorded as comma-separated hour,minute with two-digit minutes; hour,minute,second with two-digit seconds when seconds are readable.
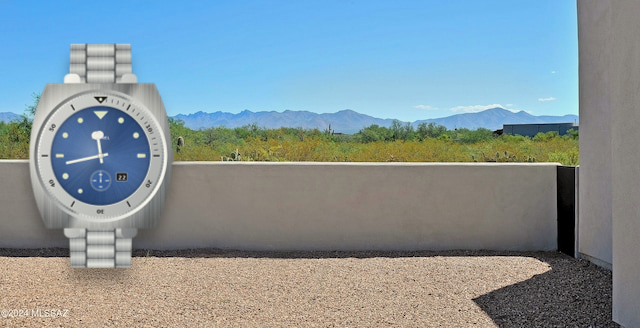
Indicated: 11,43
